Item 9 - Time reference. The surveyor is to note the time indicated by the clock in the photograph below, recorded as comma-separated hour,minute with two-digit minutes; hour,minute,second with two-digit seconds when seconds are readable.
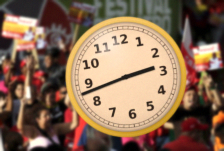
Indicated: 2,43
